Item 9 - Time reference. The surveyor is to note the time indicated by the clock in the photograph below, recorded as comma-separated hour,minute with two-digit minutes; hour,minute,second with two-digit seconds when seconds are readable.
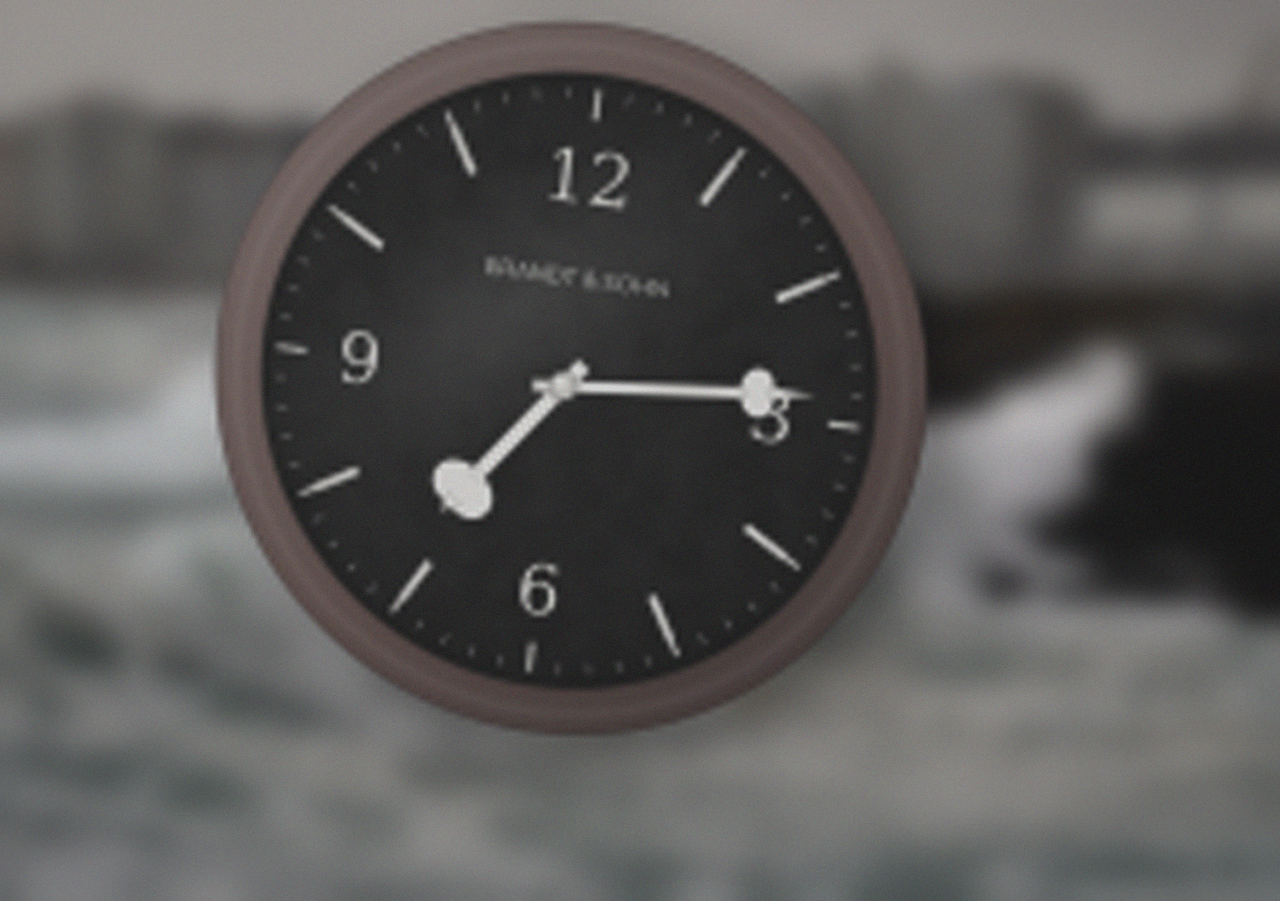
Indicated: 7,14
